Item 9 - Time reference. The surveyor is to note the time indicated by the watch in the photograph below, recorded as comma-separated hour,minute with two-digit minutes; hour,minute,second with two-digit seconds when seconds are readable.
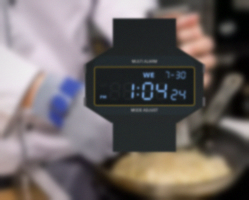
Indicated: 1,04,24
